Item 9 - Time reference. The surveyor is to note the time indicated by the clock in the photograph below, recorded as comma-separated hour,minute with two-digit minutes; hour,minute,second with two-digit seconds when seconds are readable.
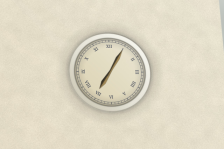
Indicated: 7,05
